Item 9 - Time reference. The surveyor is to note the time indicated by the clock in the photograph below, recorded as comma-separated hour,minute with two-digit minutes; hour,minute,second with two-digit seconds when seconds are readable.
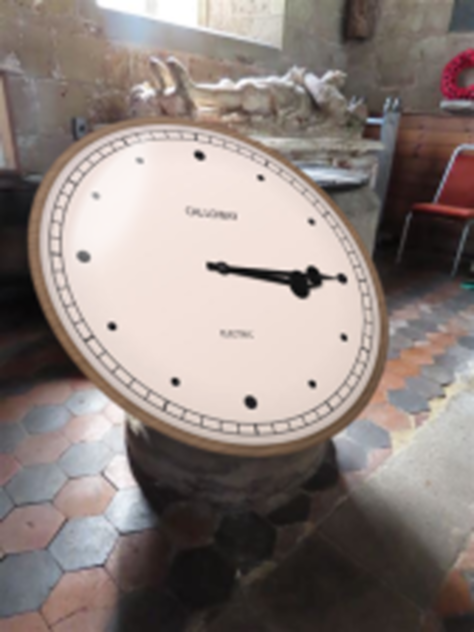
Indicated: 3,15
